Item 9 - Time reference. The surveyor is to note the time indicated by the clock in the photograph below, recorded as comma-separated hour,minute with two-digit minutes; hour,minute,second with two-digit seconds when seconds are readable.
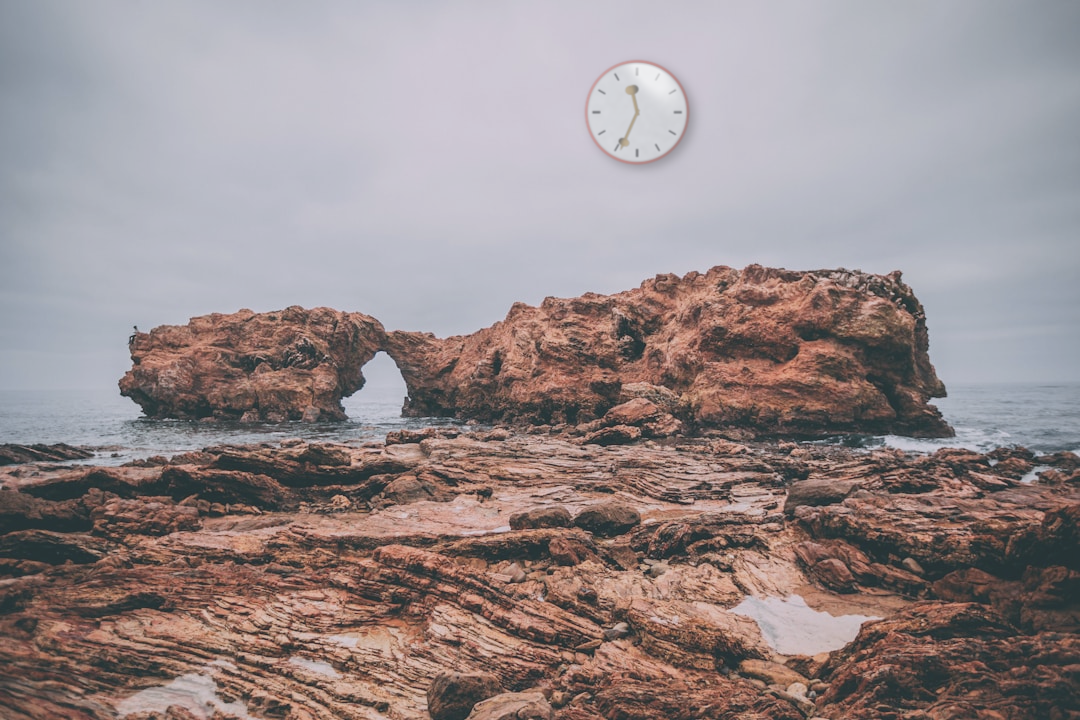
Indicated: 11,34
